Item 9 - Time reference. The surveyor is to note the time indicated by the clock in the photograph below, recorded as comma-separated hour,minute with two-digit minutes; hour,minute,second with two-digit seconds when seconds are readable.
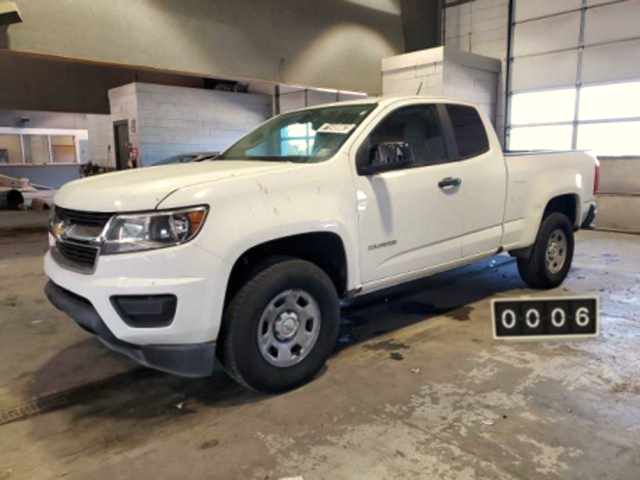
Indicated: 0,06
